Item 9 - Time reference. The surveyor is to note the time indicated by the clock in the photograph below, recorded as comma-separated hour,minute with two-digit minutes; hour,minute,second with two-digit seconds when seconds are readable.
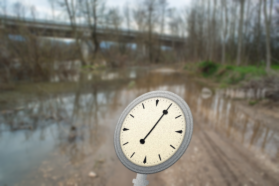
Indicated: 7,05
